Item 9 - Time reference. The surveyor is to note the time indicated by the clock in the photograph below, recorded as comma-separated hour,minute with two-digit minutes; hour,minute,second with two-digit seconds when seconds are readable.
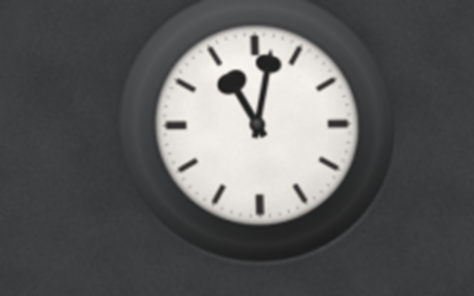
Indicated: 11,02
